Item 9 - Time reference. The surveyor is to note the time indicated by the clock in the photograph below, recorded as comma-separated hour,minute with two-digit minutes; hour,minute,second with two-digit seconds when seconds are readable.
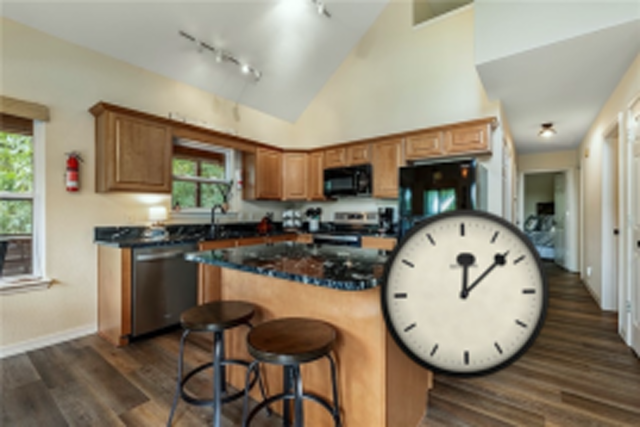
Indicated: 12,08
